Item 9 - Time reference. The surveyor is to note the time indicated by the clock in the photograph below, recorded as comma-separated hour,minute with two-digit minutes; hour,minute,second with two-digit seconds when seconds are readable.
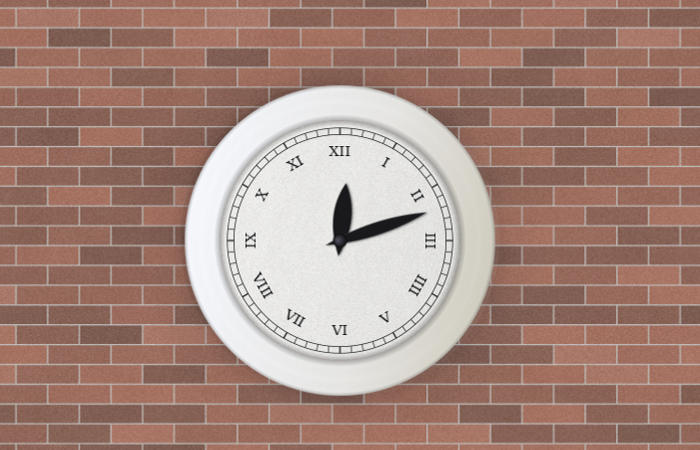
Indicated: 12,12
